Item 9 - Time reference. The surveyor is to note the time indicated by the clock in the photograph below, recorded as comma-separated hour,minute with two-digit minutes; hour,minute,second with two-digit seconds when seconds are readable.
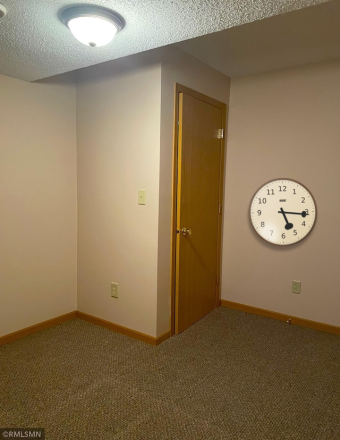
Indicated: 5,16
